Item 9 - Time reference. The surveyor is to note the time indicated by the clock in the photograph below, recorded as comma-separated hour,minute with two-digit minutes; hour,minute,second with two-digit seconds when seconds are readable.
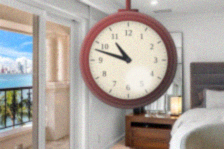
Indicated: 10,48
